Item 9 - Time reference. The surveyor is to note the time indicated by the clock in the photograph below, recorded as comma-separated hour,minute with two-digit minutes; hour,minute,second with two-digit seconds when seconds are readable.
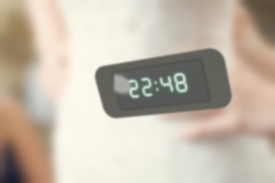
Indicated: 22,48
